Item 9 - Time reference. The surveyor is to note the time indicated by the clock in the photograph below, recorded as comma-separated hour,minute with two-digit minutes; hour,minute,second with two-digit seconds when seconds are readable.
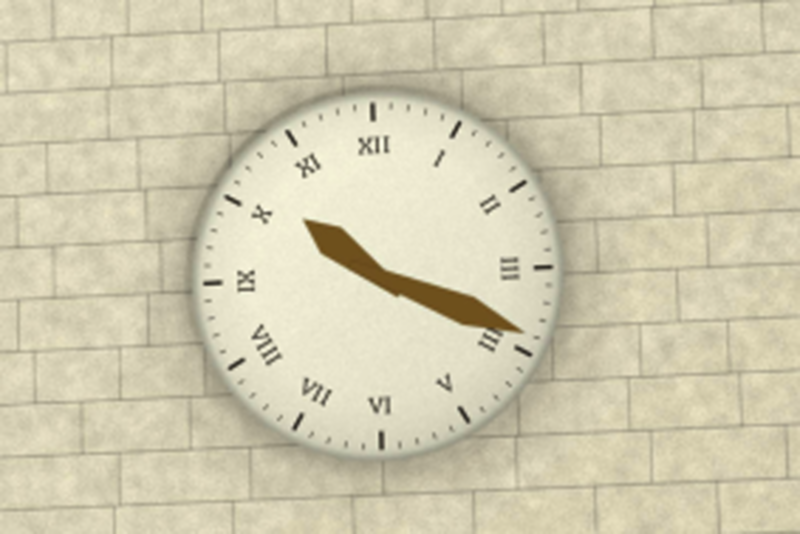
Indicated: 10,19
